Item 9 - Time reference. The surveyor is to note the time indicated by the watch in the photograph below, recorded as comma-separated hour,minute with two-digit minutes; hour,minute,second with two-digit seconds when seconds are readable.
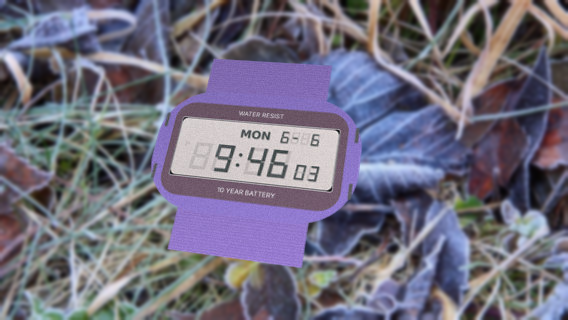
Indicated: 9,46,03
